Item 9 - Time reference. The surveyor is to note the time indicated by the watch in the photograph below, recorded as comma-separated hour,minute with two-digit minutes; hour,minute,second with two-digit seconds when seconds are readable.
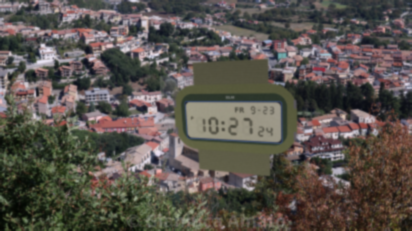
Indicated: 10,27
